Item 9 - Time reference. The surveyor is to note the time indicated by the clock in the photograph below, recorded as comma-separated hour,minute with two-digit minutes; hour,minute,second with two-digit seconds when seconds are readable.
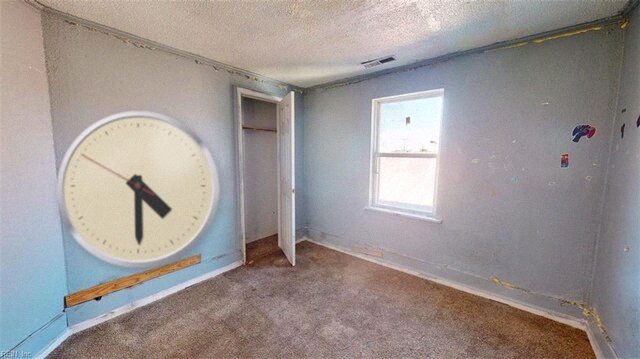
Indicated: 4,29,50
